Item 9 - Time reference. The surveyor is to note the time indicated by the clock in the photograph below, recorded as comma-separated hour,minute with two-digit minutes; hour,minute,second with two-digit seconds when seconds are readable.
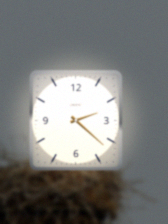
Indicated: 2,22
